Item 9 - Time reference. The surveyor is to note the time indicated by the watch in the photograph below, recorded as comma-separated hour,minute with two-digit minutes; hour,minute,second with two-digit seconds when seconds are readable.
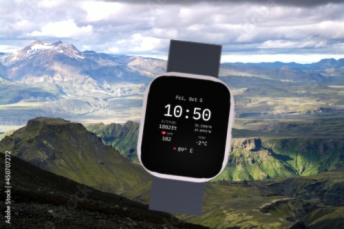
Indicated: 10,50
